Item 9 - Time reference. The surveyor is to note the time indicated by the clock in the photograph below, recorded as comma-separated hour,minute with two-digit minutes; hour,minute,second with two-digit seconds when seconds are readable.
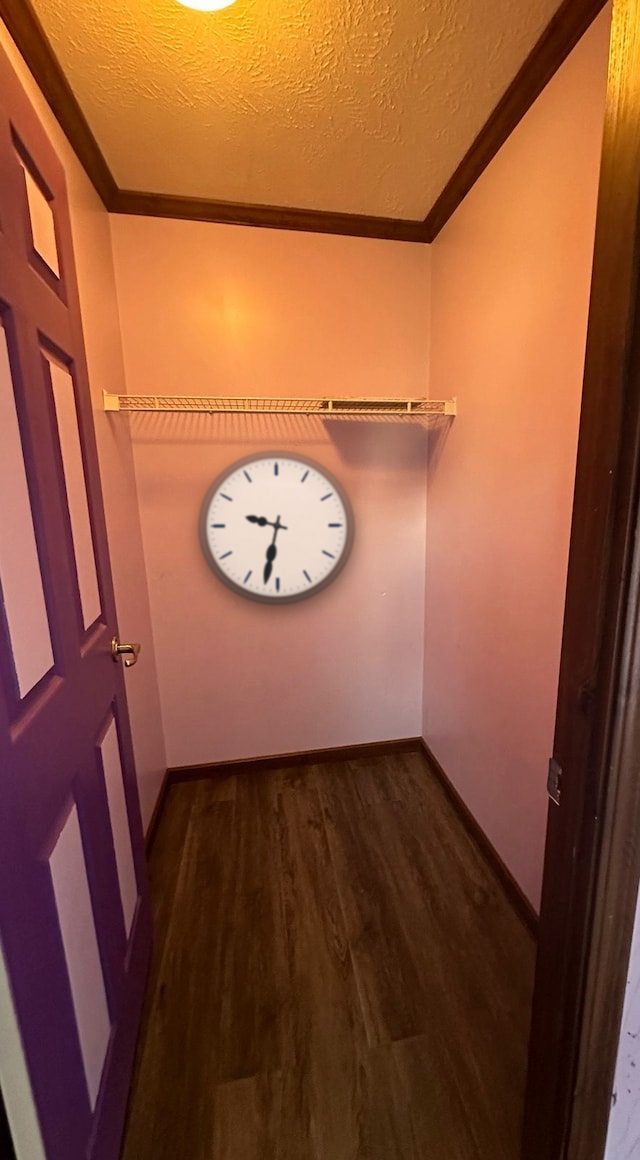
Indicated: 9,32
